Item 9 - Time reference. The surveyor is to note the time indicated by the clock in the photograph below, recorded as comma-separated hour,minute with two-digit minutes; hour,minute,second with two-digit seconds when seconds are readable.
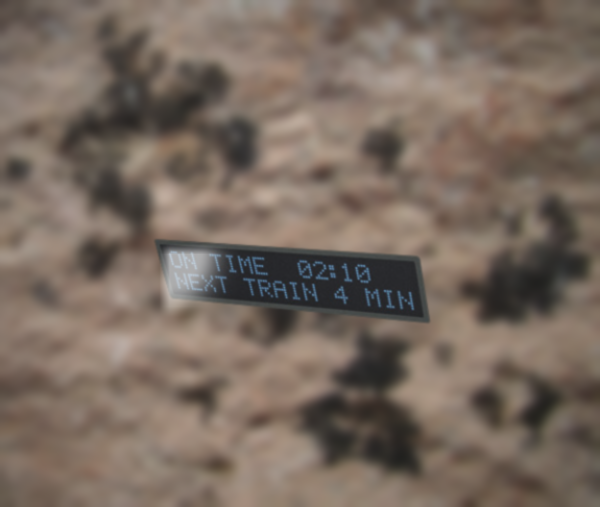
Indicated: 2,10
